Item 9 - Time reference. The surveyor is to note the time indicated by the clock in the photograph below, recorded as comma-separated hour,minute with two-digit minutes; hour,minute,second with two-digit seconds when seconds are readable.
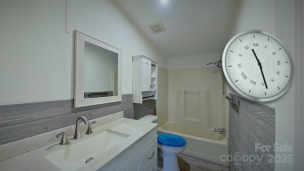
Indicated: 11,29
